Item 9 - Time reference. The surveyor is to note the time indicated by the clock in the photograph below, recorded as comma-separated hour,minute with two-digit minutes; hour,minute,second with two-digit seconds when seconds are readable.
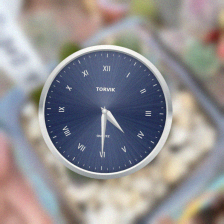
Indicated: 4,30
